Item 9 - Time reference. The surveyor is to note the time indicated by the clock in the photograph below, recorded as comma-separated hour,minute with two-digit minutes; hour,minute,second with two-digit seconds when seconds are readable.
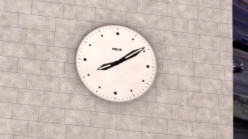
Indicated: 8,09
